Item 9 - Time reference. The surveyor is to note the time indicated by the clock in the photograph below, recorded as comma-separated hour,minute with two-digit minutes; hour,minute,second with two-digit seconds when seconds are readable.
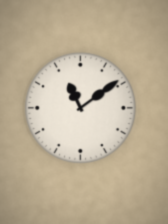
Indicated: 11,09
